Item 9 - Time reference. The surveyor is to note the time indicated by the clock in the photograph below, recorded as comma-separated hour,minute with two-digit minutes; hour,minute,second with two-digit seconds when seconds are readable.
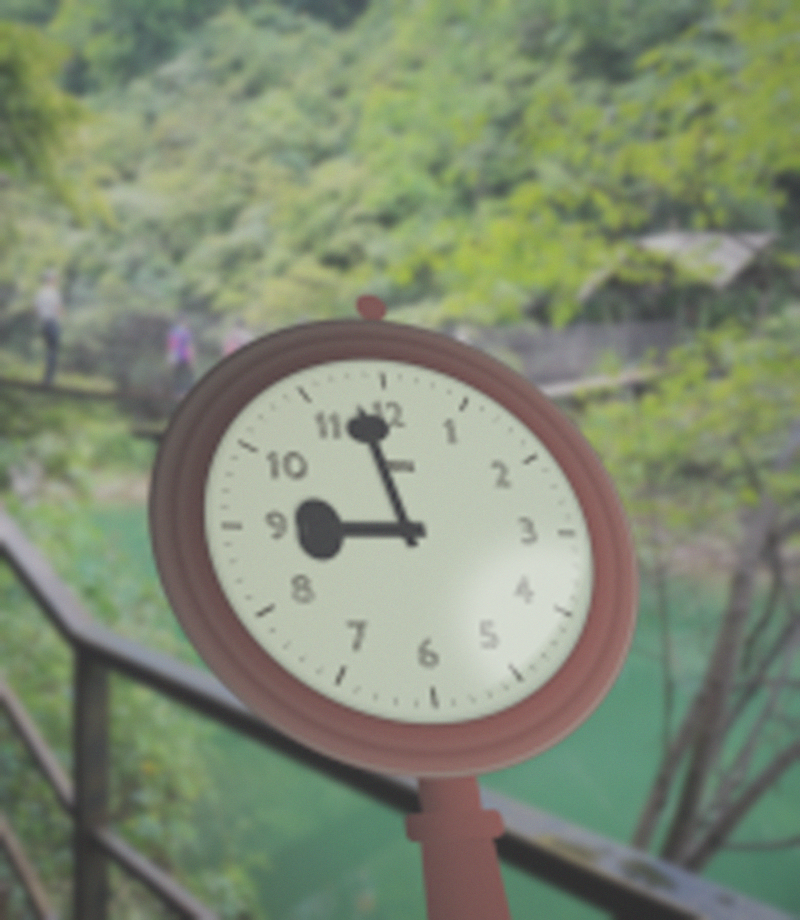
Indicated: 8,58
